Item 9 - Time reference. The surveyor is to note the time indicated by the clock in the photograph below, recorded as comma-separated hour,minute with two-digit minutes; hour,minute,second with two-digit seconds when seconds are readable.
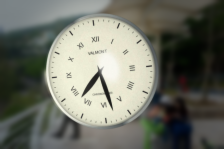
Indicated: 7,28
